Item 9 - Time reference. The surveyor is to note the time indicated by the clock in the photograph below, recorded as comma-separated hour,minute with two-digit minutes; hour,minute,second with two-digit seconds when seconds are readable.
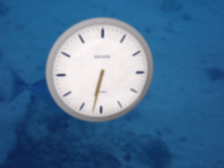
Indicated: 6,32
